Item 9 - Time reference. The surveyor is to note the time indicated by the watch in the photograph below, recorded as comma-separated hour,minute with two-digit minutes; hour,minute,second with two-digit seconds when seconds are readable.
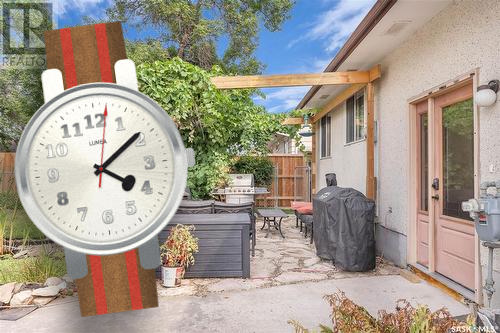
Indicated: 4,09,02
